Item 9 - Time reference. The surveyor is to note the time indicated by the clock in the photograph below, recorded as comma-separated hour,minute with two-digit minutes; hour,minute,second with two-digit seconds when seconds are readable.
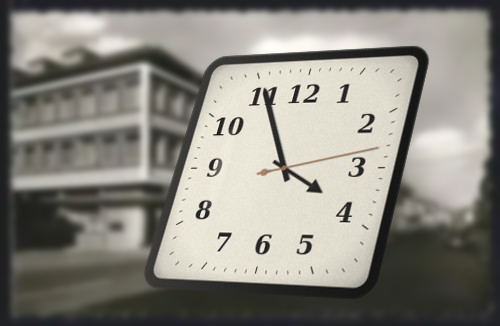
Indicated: 3,55,13
